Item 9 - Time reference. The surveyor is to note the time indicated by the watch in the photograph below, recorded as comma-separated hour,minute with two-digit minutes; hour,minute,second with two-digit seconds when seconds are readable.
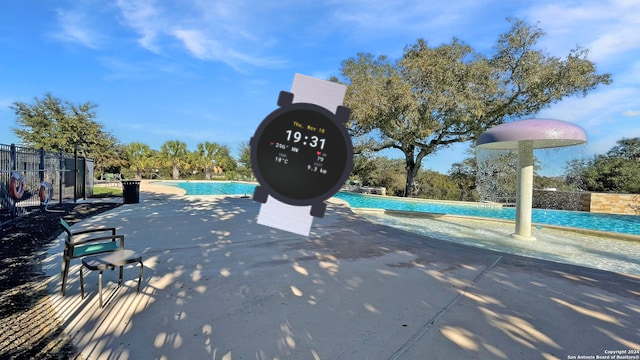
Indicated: 19,31
